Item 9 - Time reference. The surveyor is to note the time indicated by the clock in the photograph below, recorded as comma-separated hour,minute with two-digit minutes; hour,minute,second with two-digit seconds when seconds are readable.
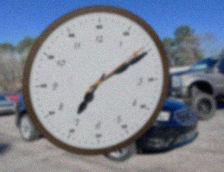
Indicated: 7,10,09
